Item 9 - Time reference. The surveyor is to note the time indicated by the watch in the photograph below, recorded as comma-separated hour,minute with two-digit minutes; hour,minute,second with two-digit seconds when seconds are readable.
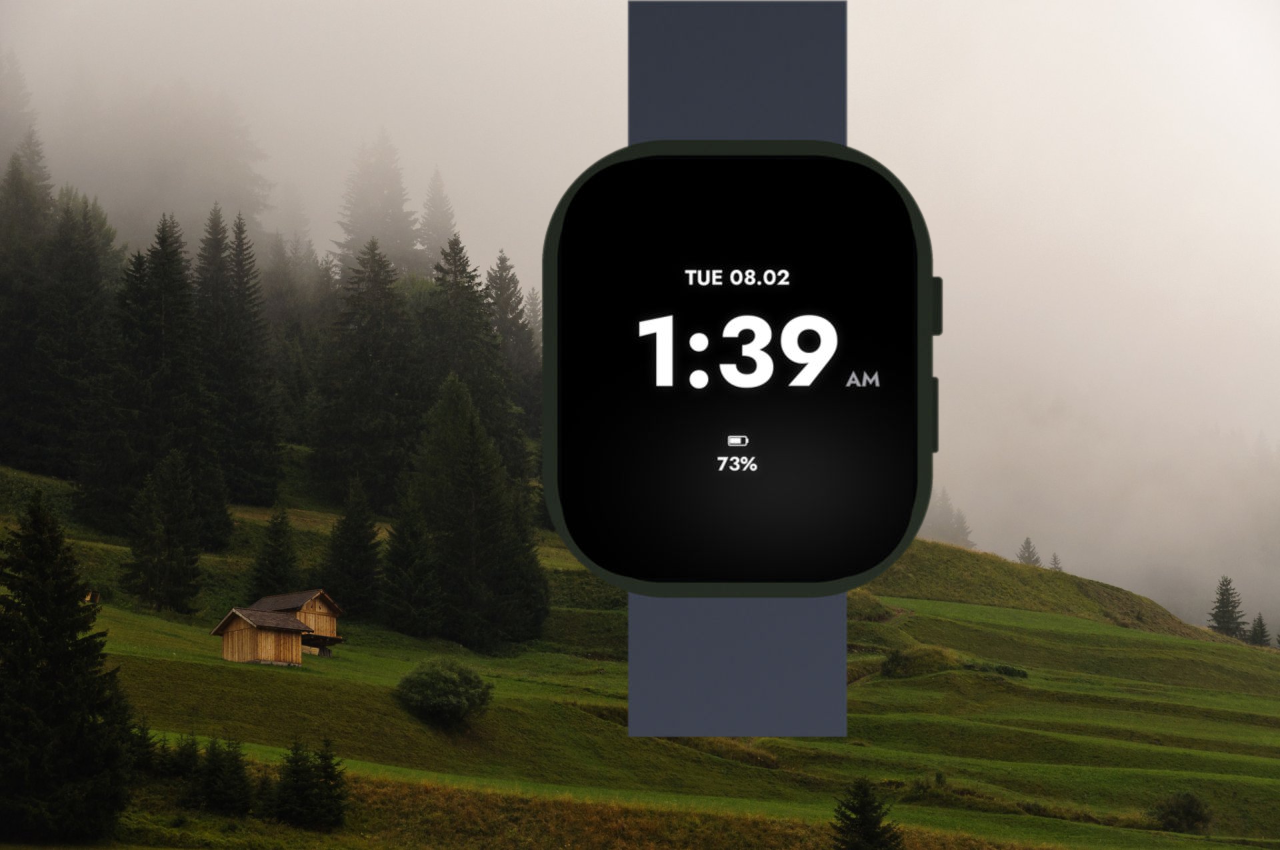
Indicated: 1,39
